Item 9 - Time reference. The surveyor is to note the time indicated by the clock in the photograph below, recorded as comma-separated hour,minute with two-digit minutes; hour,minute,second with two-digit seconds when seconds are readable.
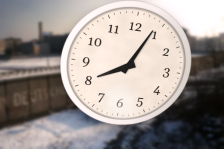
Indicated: 8,04
